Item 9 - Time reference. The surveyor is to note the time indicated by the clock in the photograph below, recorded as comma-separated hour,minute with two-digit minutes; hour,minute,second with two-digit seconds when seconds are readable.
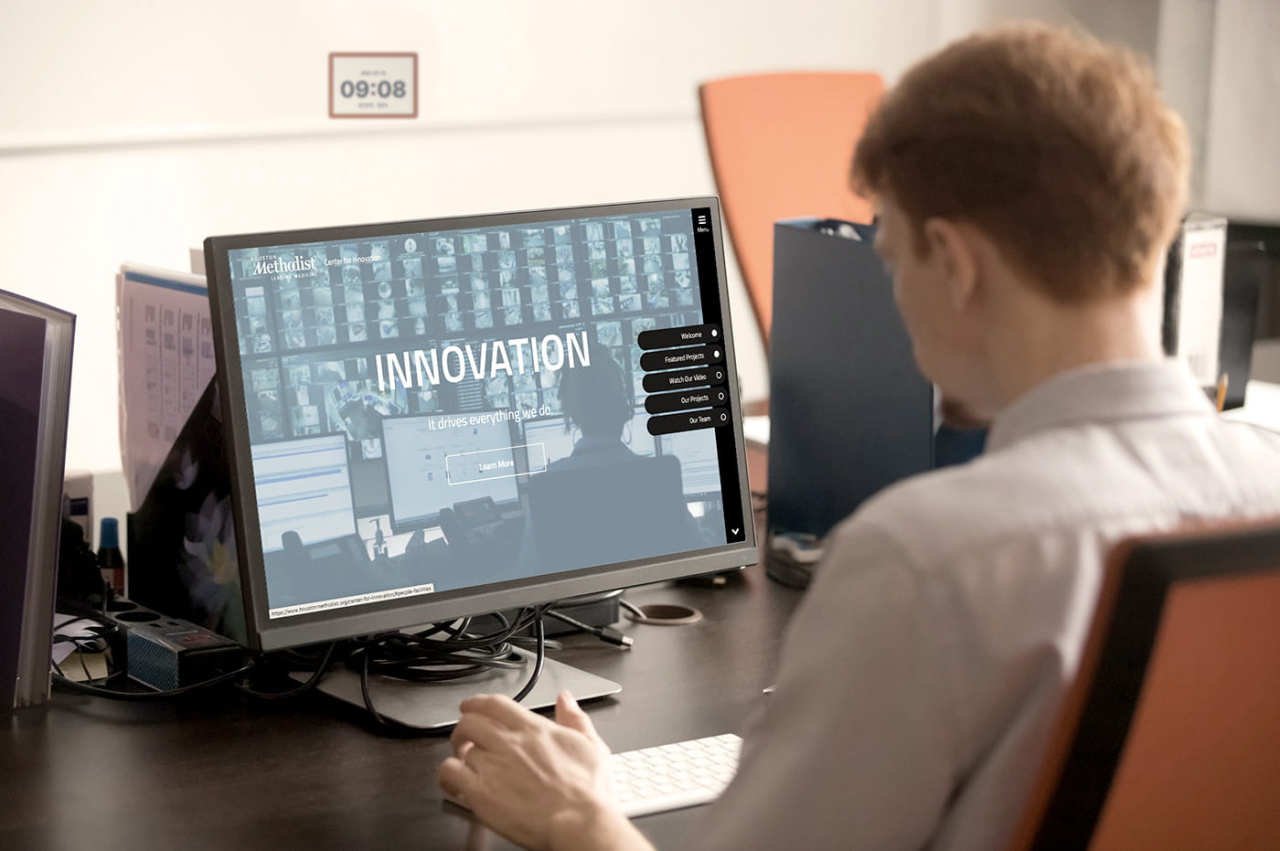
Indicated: 9,08
